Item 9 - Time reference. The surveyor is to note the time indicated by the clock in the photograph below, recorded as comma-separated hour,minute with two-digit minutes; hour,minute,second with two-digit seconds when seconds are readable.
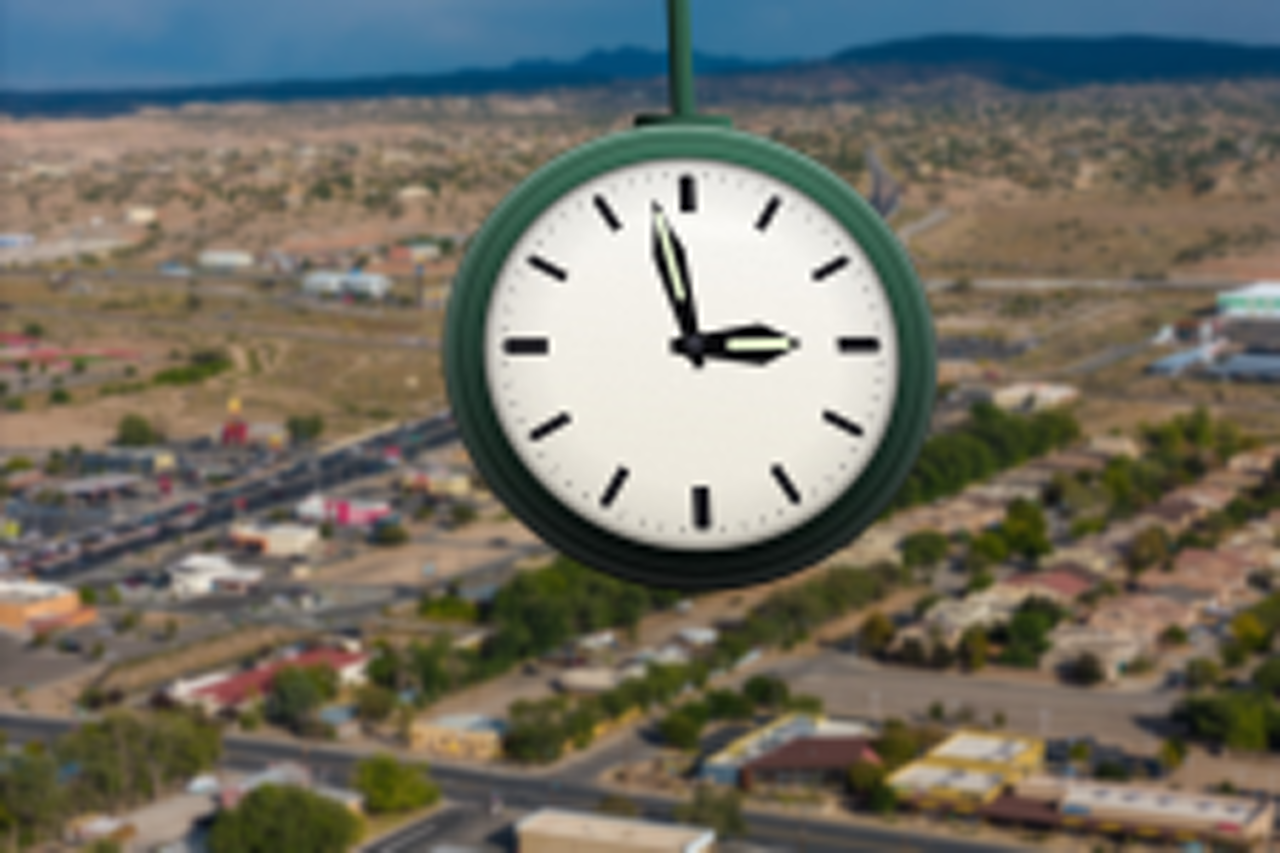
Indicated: 2,58
